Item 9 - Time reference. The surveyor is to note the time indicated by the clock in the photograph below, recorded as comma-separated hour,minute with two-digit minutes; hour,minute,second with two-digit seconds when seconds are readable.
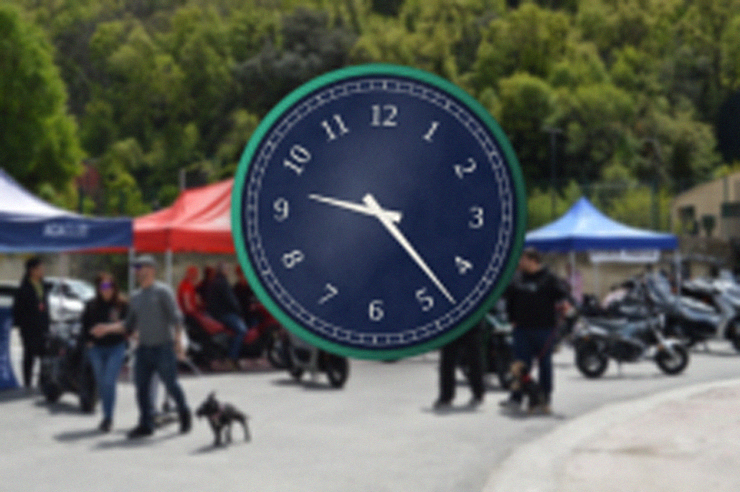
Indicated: 9,23
